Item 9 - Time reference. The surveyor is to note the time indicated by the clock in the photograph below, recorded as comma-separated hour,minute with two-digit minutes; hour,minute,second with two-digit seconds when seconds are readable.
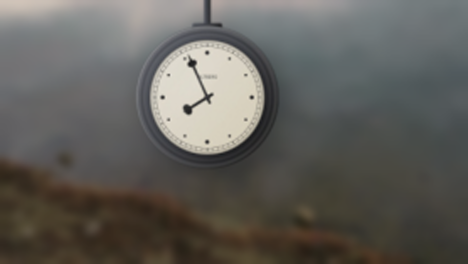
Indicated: 7,56
